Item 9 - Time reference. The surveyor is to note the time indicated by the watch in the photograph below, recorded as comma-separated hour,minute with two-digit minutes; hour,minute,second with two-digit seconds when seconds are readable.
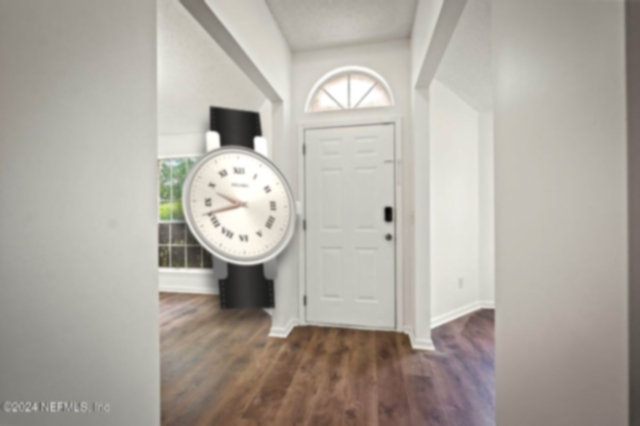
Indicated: 9,42
